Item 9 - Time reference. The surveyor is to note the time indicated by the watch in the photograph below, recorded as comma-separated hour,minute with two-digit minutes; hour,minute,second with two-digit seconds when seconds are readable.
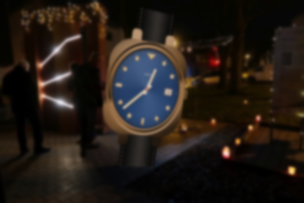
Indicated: 12,38
